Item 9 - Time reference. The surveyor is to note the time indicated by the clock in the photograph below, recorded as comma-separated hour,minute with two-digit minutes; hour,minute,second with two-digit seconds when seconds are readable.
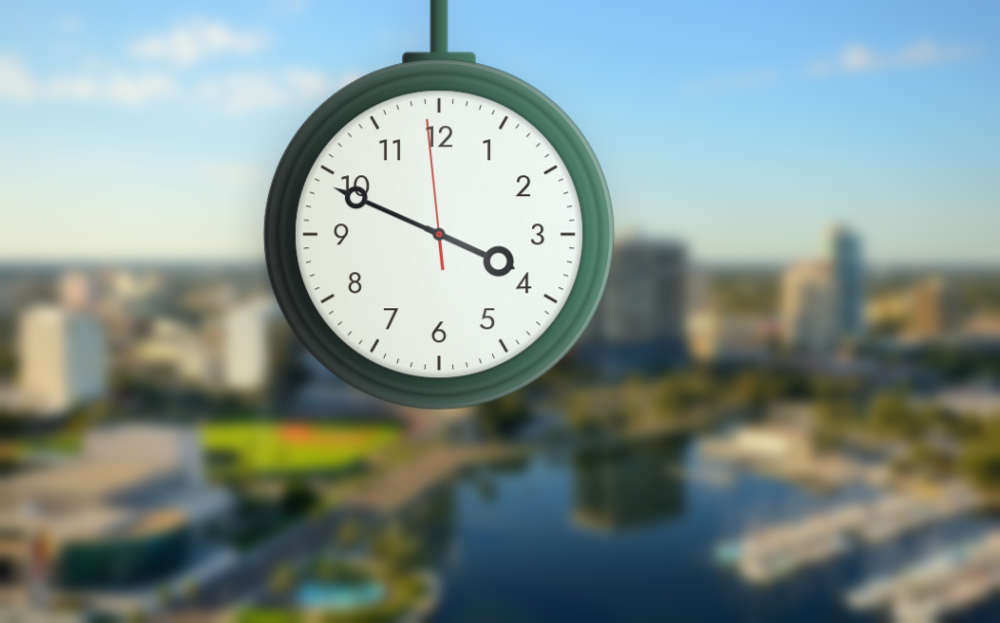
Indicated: 3,48,59
